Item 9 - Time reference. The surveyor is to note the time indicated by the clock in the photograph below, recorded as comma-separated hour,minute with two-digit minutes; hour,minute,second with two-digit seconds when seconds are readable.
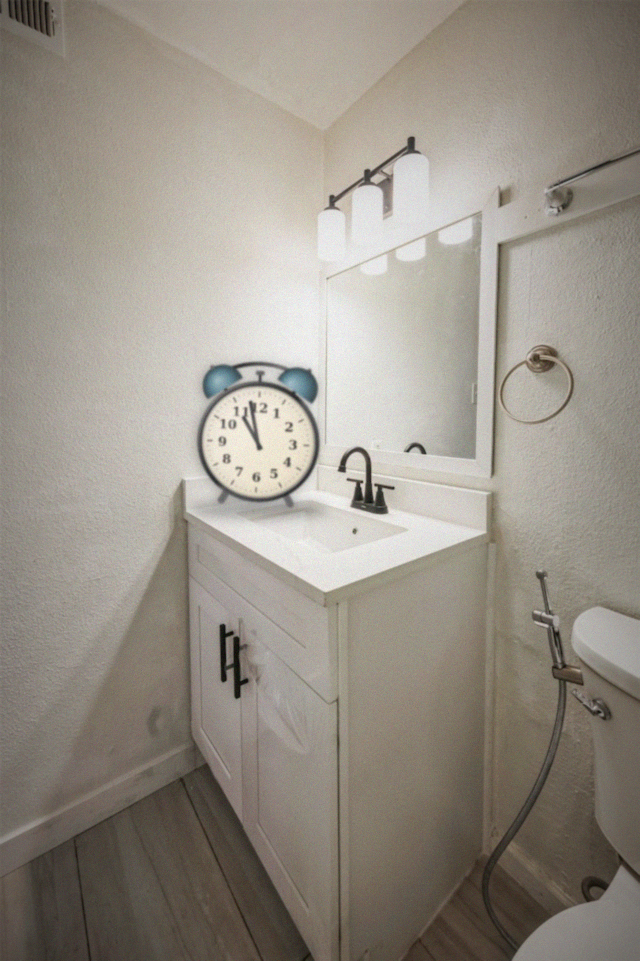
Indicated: 10,58
